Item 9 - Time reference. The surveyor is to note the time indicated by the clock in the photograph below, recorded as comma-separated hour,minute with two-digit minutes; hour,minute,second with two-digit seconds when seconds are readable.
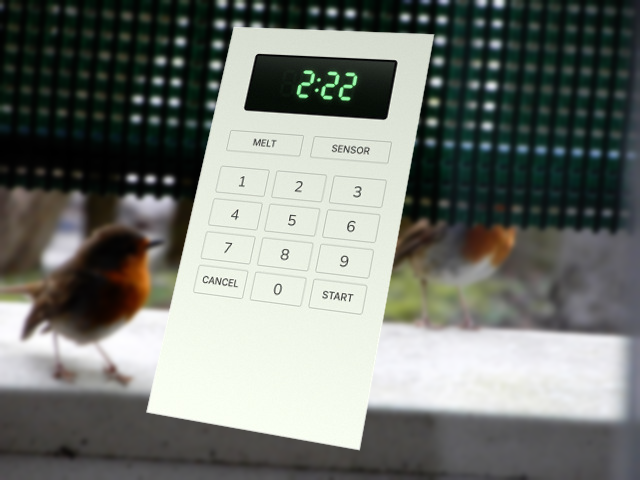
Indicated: 2,22
